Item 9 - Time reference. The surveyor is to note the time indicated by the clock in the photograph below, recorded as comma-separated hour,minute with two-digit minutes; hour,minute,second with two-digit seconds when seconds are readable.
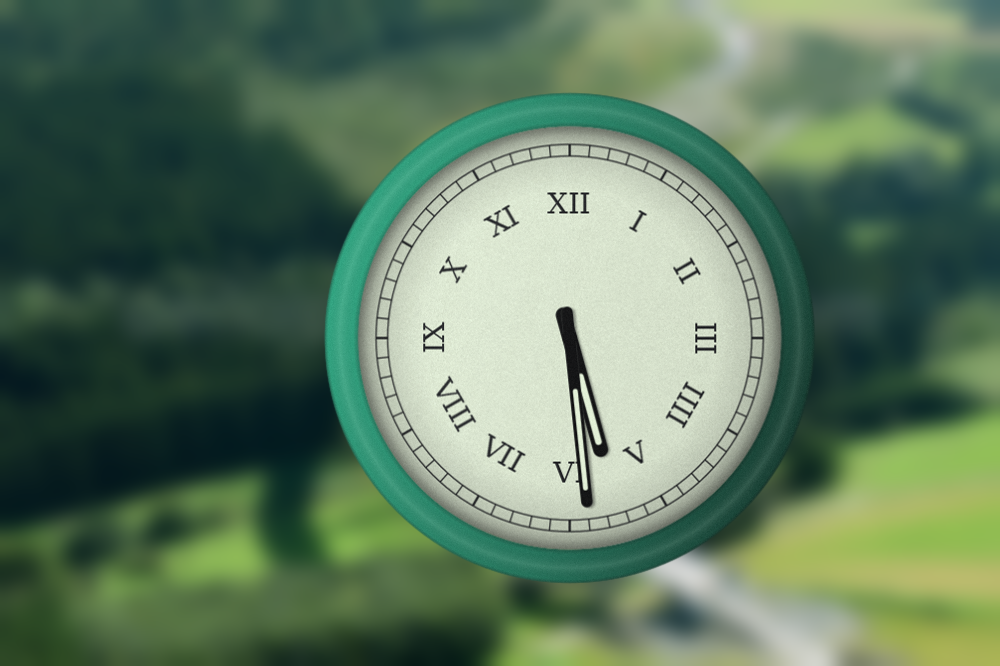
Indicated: 5,29
